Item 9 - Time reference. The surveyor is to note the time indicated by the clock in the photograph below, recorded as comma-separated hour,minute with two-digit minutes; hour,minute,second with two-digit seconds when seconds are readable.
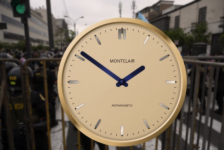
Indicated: 1,51
